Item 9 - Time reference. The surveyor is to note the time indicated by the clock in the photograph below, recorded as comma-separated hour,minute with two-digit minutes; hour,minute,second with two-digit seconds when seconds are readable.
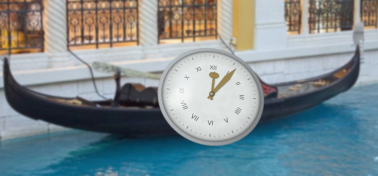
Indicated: 12,06
